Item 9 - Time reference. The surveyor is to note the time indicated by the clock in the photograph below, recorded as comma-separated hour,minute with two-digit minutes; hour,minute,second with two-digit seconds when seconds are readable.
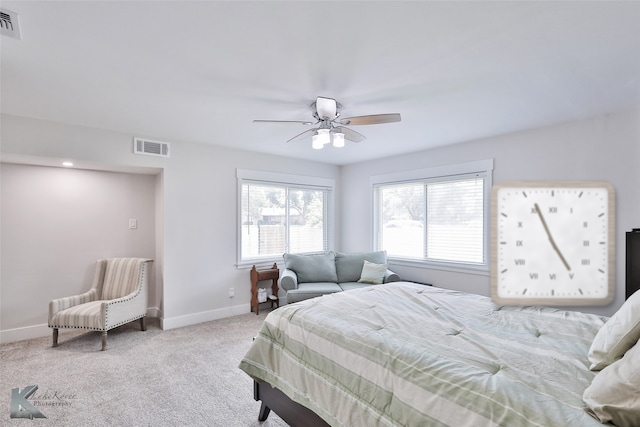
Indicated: 4,56
